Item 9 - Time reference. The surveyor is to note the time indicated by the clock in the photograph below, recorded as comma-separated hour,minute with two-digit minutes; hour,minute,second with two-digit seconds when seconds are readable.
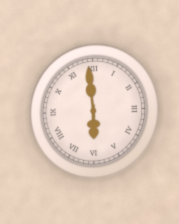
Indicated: 5,59
